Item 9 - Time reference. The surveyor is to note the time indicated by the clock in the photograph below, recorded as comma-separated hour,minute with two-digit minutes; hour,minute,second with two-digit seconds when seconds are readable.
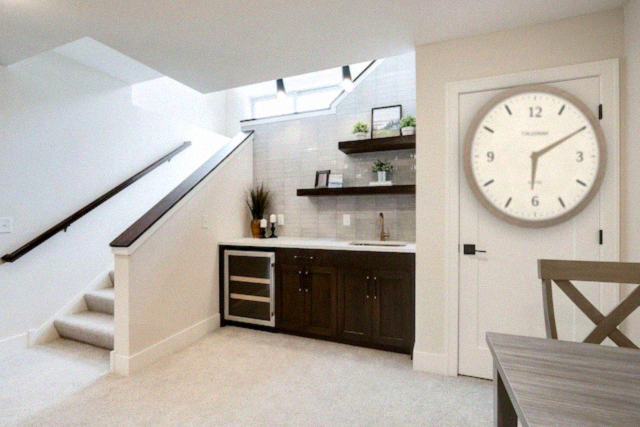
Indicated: 6,10
